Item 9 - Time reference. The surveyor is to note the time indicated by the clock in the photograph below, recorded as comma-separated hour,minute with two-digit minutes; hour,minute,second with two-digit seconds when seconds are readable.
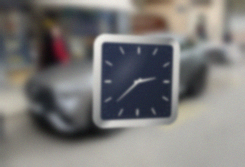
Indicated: 2,38
